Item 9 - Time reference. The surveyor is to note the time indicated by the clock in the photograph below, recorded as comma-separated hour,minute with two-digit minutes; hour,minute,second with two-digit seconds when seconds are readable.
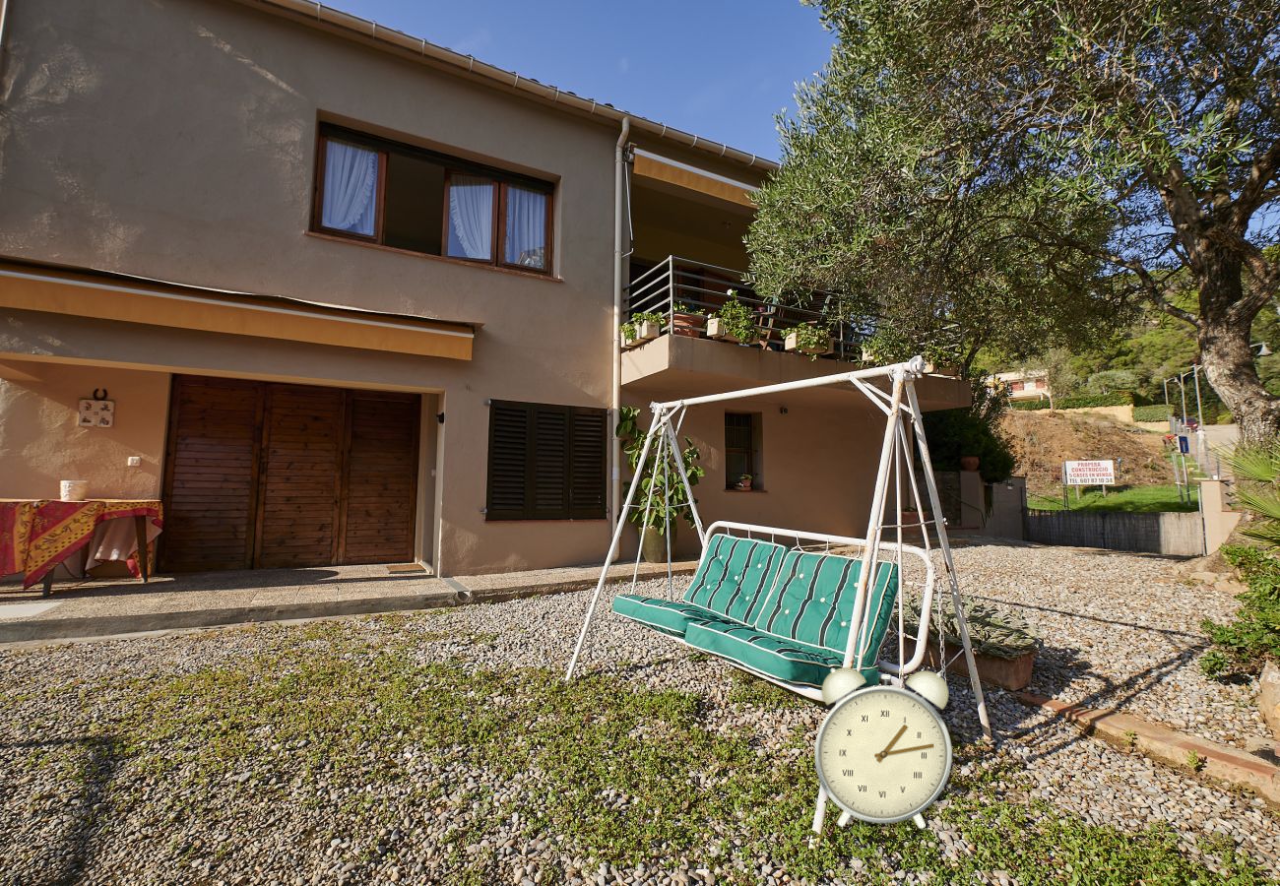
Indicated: 1,13
